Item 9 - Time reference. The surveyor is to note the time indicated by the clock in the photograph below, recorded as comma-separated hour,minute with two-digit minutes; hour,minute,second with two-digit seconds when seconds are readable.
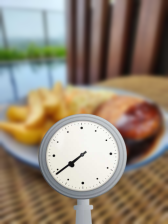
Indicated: 7,39
